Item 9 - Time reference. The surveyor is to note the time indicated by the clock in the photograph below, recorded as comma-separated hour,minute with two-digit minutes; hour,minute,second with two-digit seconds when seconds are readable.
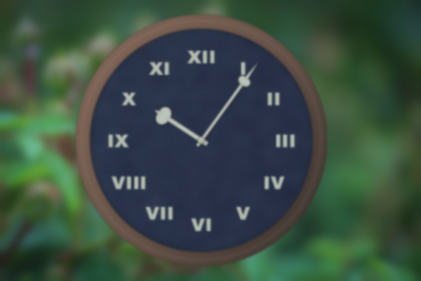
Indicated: 10,06
